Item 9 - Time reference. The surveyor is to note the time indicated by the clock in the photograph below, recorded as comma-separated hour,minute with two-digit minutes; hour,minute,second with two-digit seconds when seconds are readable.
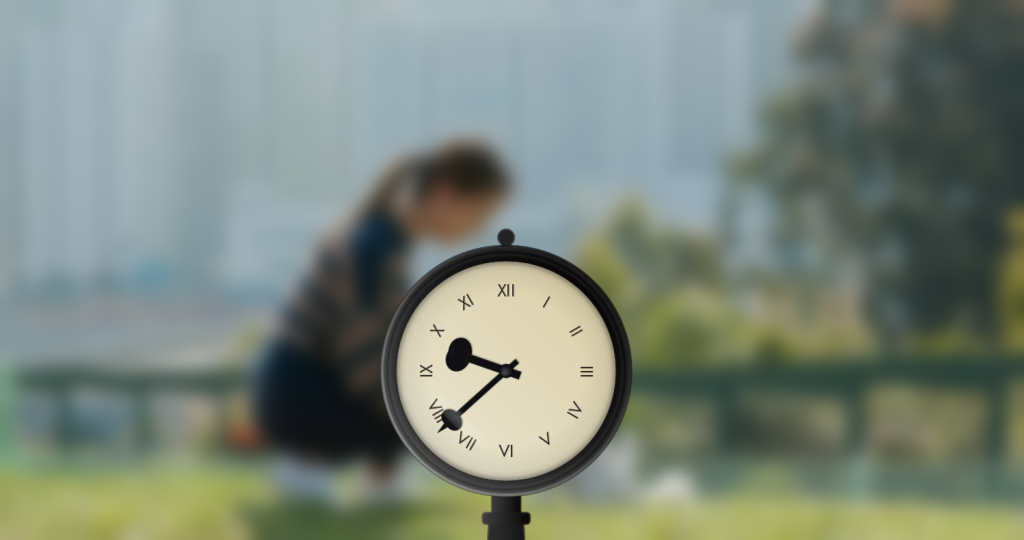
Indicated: 9,38
